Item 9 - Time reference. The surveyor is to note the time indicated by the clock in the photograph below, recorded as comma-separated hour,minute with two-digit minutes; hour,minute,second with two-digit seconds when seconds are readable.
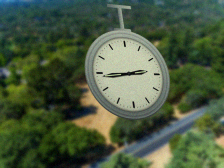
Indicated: 2,44
